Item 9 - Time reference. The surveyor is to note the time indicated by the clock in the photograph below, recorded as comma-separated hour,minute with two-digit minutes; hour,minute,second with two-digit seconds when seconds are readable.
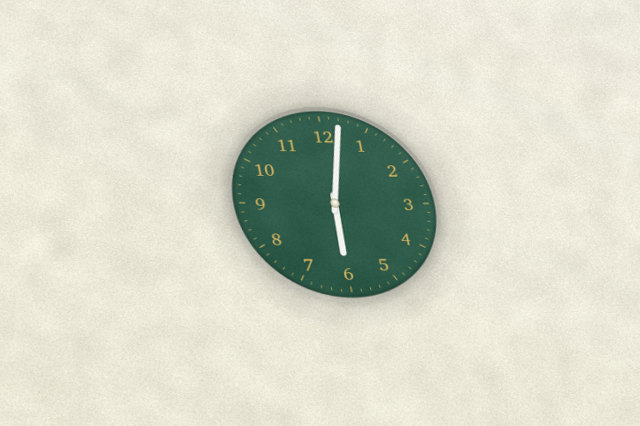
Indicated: 6,02
